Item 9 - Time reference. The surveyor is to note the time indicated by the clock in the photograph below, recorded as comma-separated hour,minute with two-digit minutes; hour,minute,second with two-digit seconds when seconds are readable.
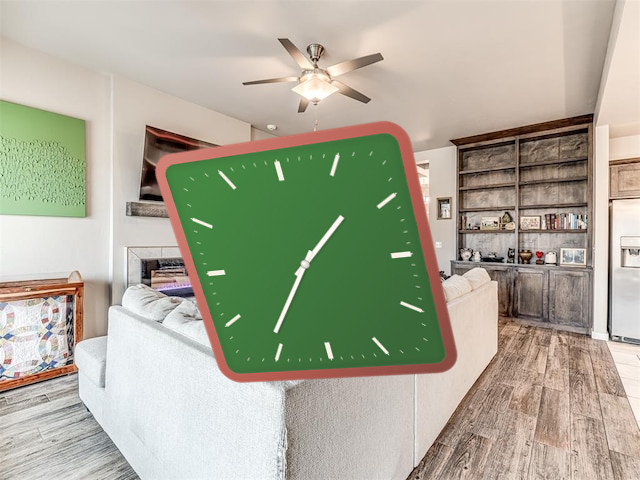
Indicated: 1,36
